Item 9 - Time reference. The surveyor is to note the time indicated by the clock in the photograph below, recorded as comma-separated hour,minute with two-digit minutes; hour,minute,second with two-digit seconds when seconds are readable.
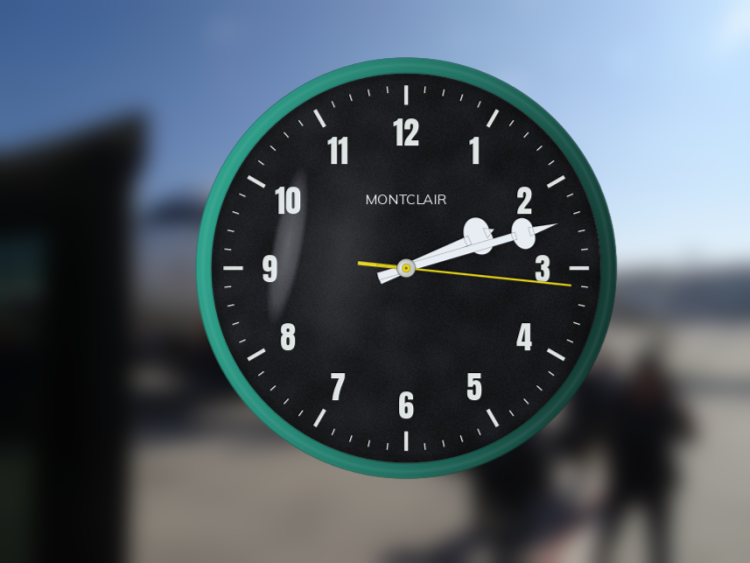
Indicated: 2,12,16
